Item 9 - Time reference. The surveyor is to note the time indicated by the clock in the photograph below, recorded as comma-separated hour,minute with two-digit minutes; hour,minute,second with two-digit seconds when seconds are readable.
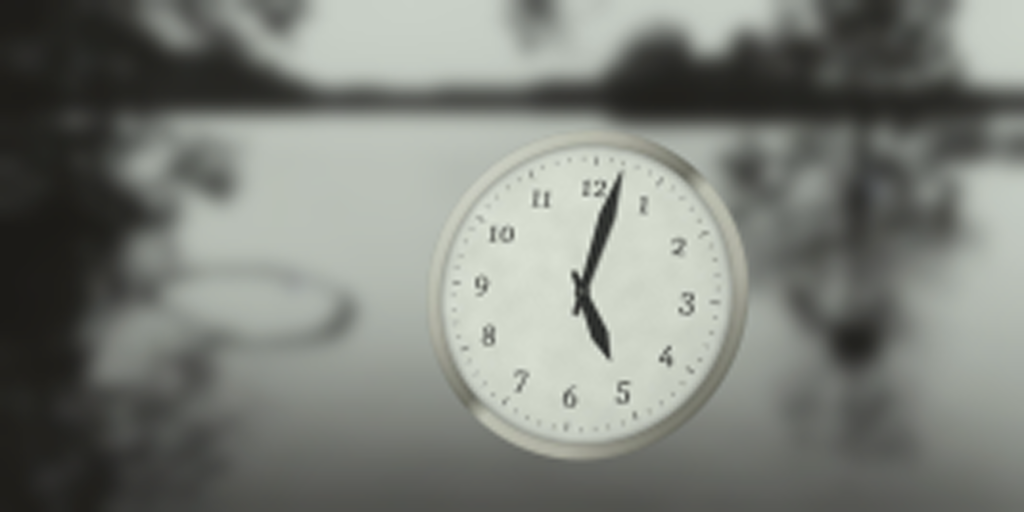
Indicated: 5,02
